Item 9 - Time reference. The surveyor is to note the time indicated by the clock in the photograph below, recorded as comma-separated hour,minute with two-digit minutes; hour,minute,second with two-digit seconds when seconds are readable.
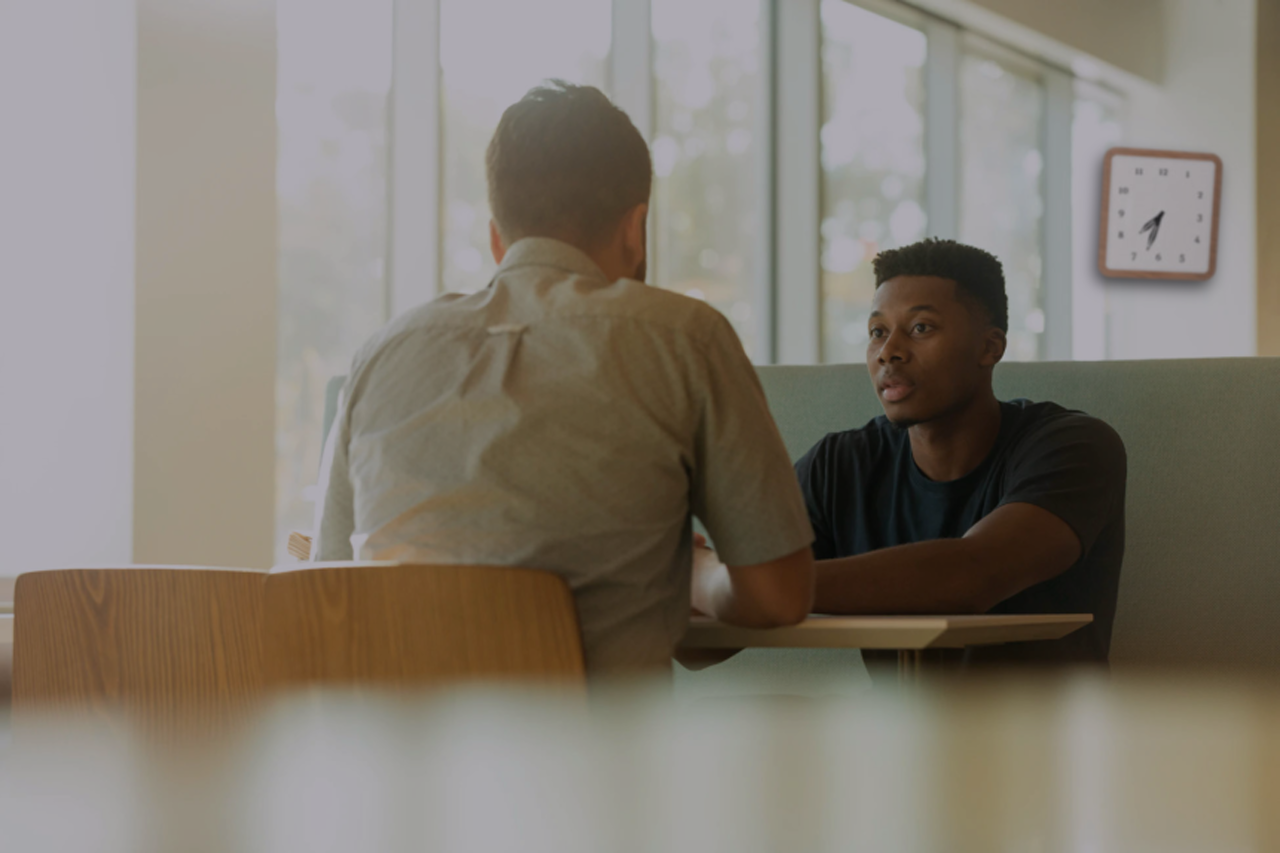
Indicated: 7,33
